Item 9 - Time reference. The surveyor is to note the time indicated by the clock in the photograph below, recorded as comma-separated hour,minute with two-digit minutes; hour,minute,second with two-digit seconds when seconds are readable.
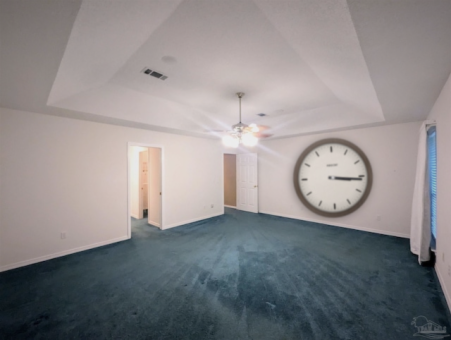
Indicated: 3,16
